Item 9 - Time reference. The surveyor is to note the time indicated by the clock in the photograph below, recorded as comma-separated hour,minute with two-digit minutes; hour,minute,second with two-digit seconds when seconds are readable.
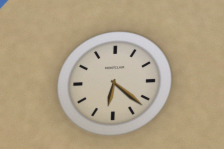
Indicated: 6,22
